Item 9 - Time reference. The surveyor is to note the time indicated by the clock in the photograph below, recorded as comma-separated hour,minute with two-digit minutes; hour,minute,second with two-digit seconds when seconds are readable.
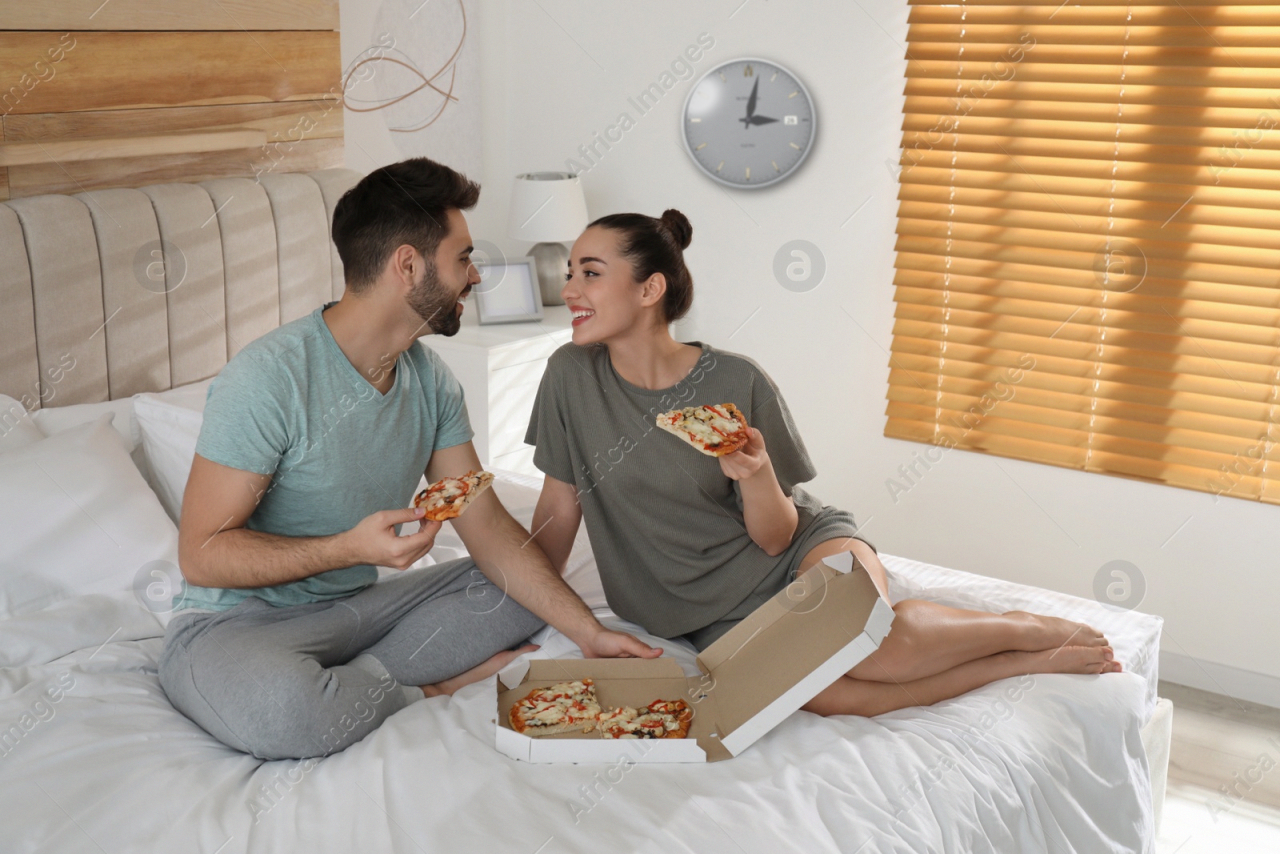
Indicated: 3,02
